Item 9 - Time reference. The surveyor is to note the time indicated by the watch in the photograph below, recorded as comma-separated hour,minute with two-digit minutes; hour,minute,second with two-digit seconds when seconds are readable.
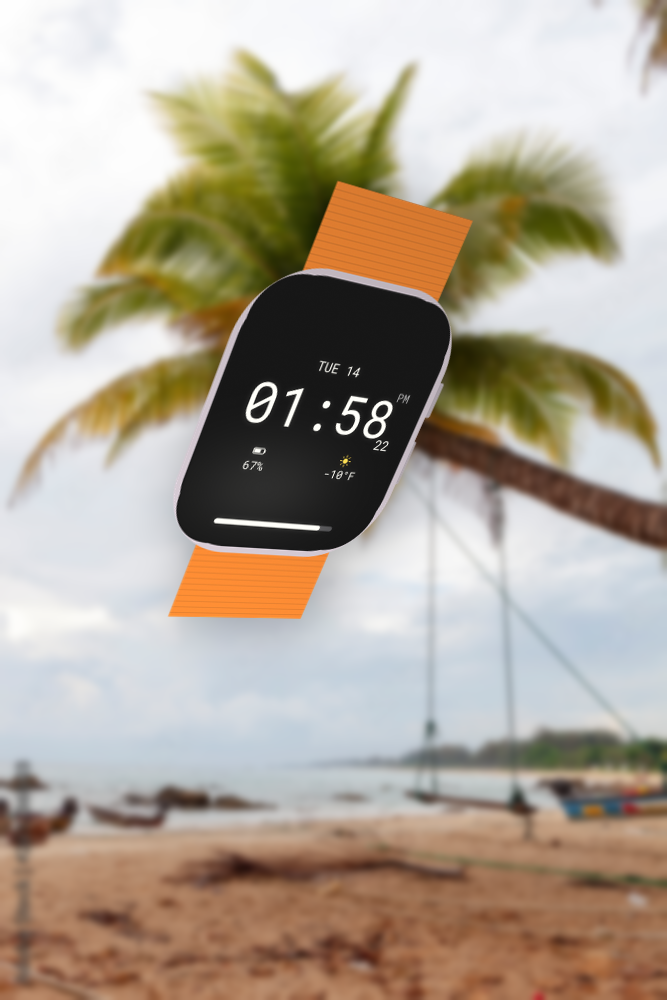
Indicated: 1,58,22
